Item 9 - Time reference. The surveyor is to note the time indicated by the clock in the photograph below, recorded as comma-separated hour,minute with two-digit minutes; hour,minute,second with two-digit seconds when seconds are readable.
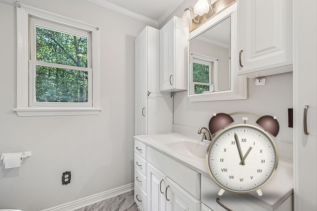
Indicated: 12,57
